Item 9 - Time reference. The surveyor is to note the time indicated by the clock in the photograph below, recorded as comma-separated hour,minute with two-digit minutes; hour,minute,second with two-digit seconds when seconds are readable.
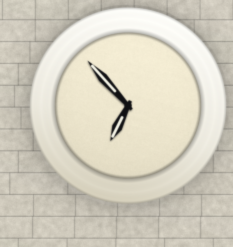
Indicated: 6,53
